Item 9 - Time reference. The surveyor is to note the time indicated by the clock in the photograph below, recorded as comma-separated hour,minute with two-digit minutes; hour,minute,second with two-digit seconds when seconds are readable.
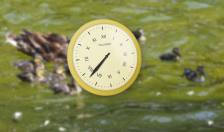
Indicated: 7,38
